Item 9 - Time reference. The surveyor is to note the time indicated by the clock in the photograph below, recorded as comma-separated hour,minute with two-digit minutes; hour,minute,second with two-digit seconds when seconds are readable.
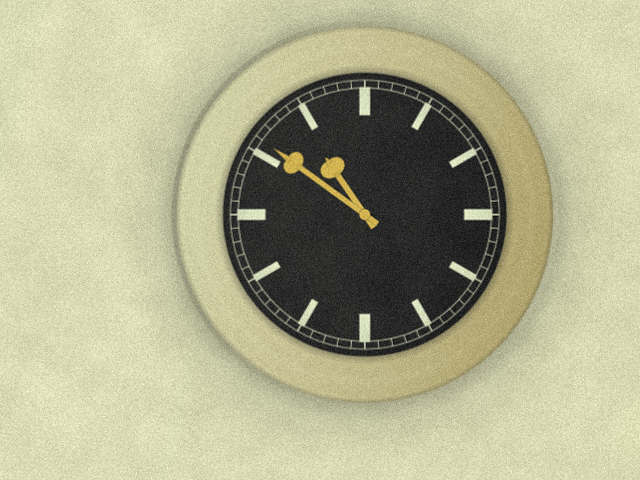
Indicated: 10,51
